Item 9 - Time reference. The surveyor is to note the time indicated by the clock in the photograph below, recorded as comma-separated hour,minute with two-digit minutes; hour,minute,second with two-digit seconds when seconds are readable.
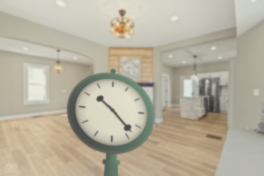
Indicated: 10,23
